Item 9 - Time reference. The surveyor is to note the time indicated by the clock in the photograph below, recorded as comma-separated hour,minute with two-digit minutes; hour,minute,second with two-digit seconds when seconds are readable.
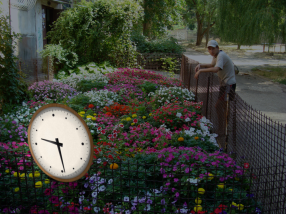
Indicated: 9,29
